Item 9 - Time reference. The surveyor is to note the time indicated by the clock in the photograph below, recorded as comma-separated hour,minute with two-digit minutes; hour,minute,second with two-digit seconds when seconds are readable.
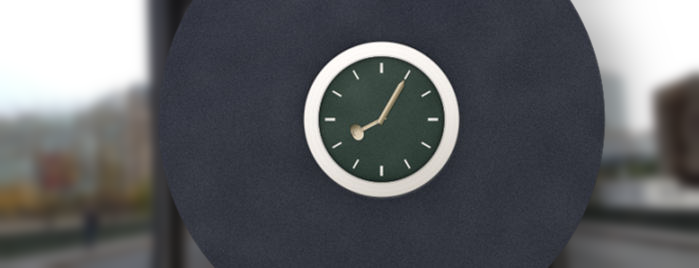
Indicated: 8,05
